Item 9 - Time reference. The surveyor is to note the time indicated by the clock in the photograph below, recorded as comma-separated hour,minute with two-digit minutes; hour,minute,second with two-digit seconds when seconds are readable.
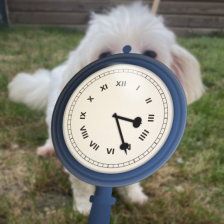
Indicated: 3,26
